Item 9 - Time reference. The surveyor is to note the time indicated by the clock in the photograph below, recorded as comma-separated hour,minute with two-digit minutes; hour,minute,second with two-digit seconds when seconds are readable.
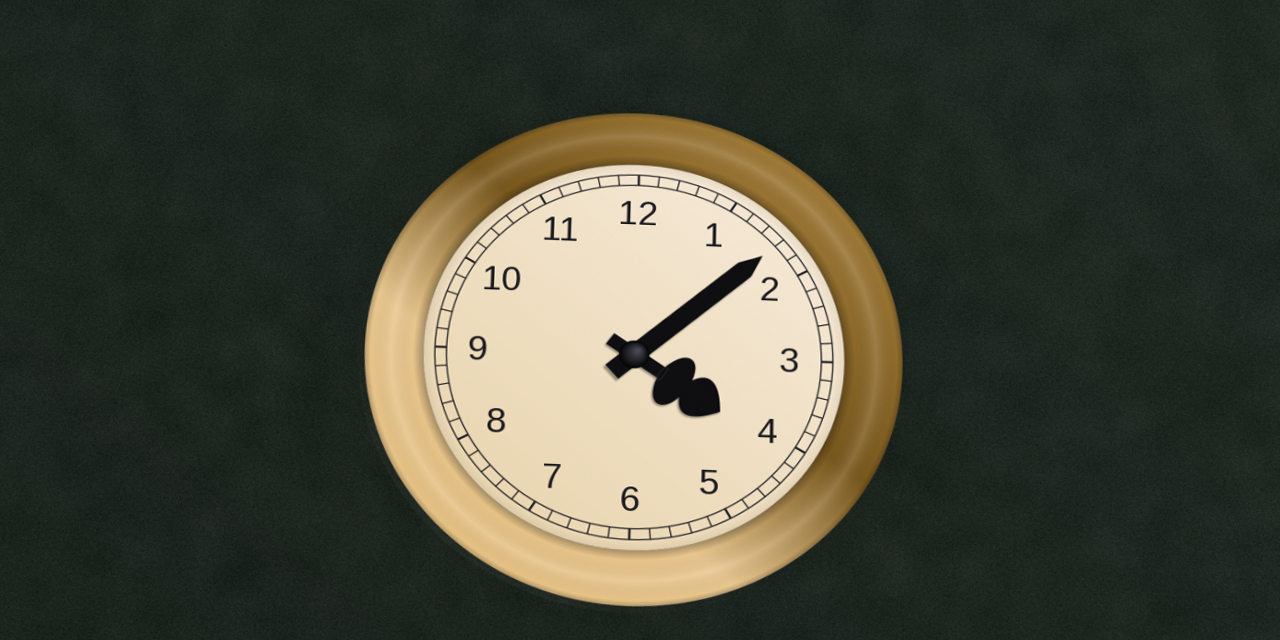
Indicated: 4,08
